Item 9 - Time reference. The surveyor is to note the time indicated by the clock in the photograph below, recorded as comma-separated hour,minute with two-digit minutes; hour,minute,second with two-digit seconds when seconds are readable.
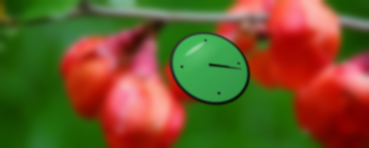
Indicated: 3,17
